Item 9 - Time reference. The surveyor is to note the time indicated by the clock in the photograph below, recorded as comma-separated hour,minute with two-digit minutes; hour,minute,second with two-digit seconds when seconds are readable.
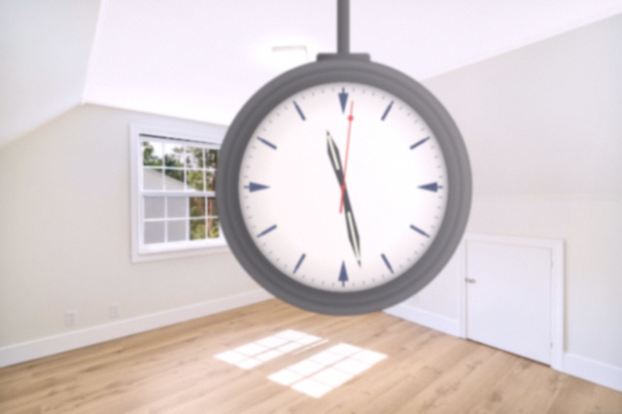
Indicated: 11,28,01
